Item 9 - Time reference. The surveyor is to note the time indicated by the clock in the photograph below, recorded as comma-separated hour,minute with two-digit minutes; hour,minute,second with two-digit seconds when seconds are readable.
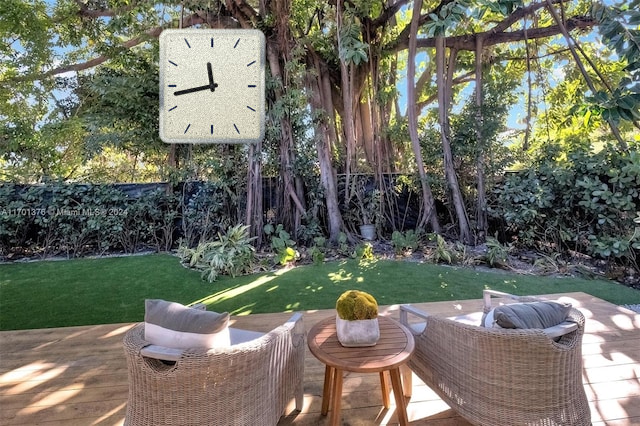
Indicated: 11,43
